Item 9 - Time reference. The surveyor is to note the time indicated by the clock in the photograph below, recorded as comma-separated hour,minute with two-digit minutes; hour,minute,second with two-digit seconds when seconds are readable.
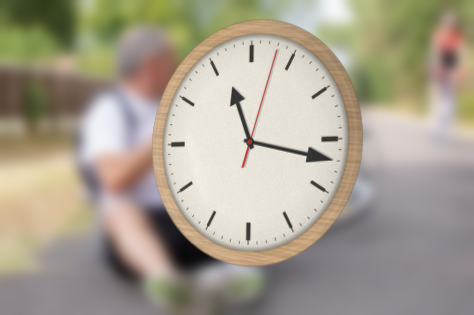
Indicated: 11,17,03
